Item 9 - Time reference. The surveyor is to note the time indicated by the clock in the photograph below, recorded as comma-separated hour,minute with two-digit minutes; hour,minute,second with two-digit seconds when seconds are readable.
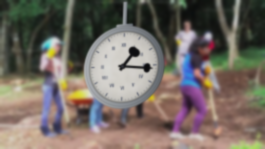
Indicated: 1,16
